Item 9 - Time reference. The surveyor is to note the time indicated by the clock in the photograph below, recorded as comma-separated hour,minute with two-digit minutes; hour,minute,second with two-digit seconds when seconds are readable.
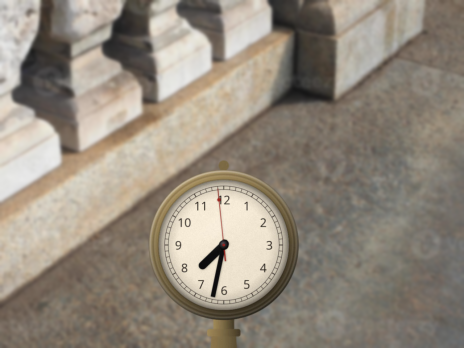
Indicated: 7,31,59
